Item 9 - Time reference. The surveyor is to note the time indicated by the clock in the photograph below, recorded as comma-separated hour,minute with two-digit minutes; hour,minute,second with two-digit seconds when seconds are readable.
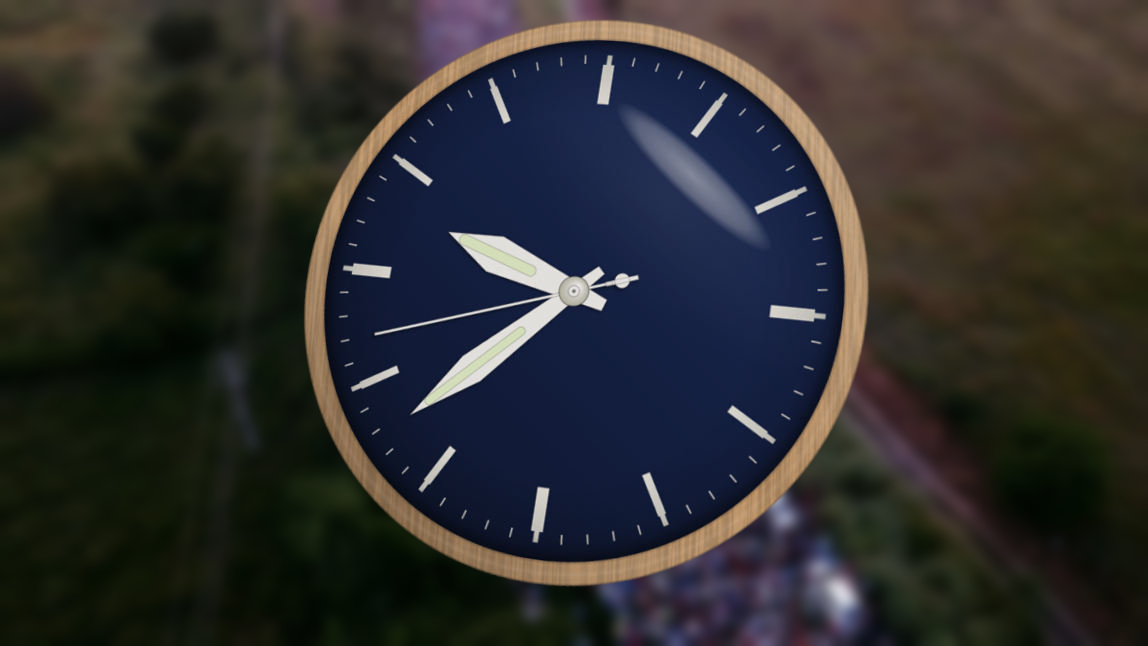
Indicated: 9,37,42
